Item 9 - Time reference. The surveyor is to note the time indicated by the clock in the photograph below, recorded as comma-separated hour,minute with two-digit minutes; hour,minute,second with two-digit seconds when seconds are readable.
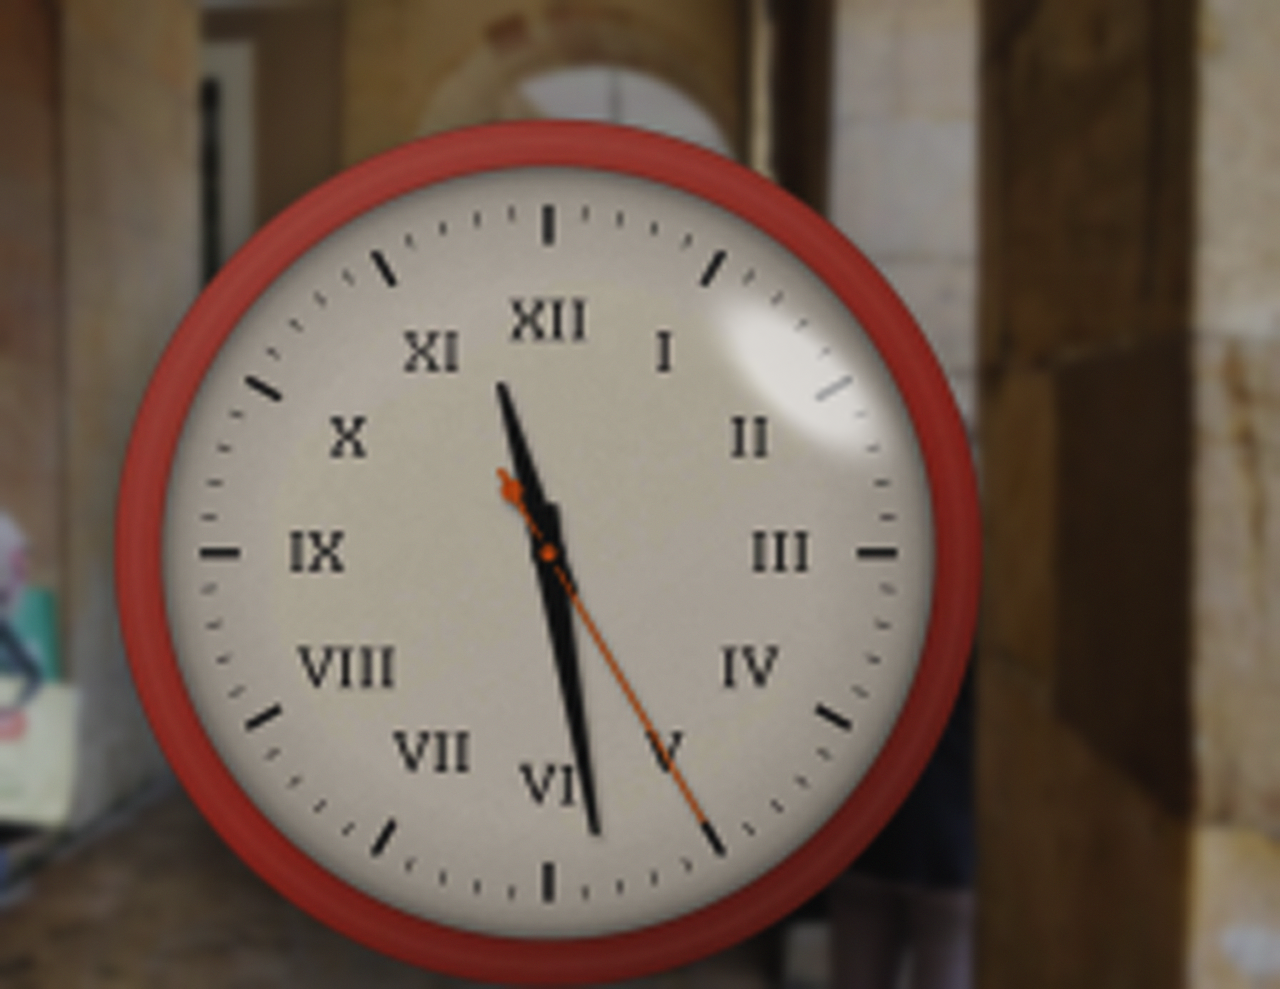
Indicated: 11,28,25
